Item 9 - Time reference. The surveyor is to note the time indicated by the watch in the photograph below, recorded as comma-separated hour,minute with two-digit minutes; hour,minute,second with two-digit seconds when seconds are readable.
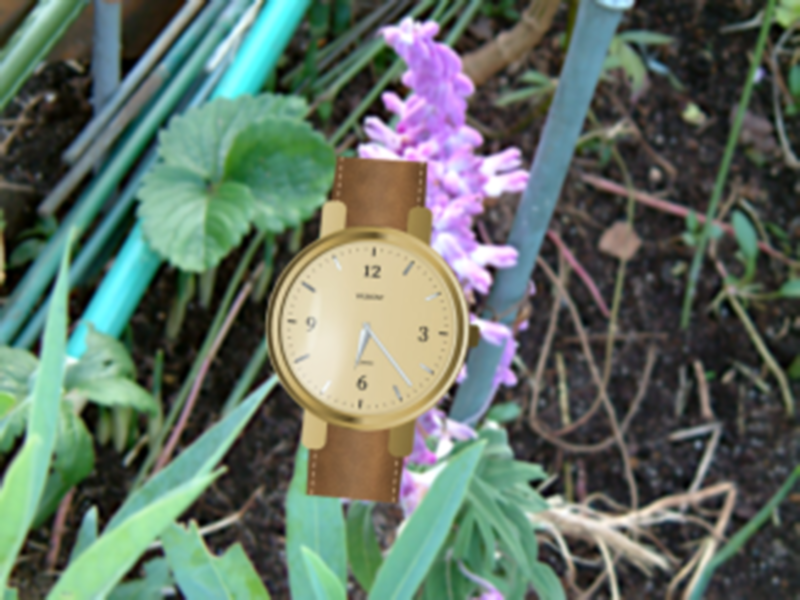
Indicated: 6,23
